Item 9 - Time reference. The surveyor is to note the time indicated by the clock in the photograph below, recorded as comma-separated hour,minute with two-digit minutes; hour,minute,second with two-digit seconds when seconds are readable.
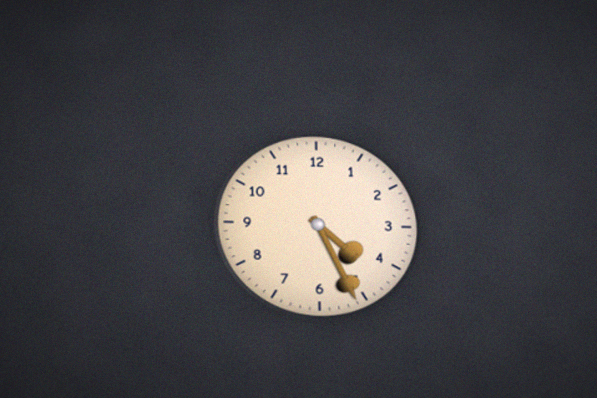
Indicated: 4,26
